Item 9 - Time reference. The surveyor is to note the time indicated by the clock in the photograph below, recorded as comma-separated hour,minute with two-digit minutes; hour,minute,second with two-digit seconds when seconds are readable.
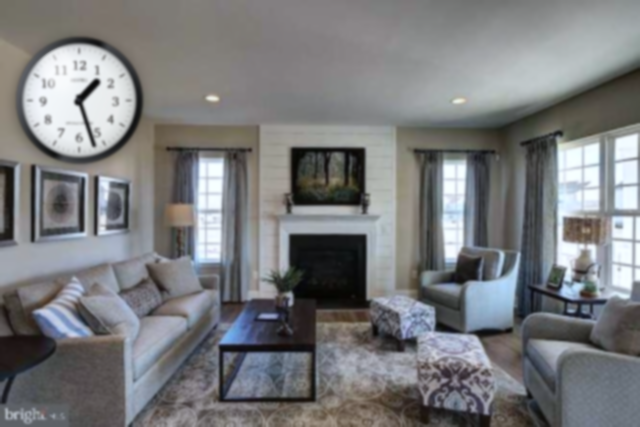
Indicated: 1,27
